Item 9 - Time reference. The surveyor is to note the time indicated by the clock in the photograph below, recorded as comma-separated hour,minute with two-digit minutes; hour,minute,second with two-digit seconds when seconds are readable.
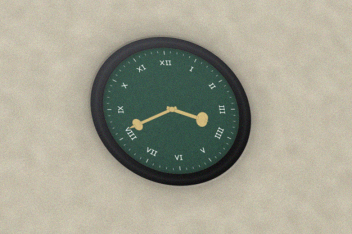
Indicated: 3,41
